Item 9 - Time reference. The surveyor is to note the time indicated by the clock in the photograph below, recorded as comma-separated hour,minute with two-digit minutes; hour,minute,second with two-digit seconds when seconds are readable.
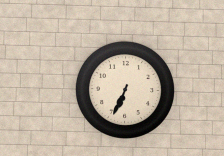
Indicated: 6,34
